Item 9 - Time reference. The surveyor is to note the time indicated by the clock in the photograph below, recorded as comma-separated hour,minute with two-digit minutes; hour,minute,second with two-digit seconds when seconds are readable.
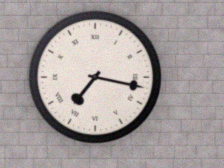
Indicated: 7,17
